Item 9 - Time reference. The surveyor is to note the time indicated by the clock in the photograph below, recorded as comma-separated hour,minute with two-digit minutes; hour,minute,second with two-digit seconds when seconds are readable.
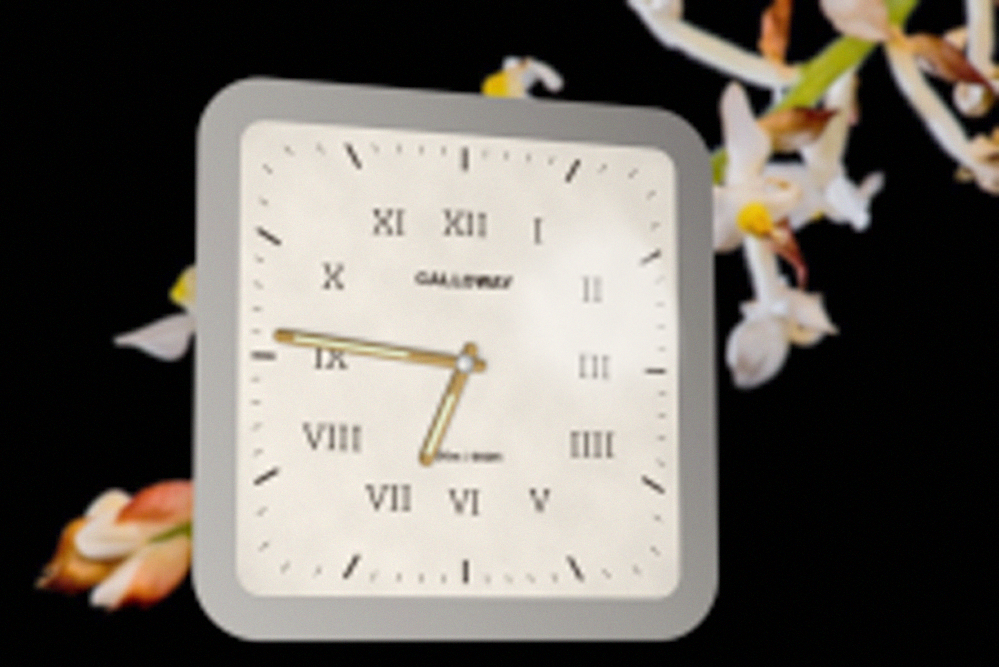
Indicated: 6,46
